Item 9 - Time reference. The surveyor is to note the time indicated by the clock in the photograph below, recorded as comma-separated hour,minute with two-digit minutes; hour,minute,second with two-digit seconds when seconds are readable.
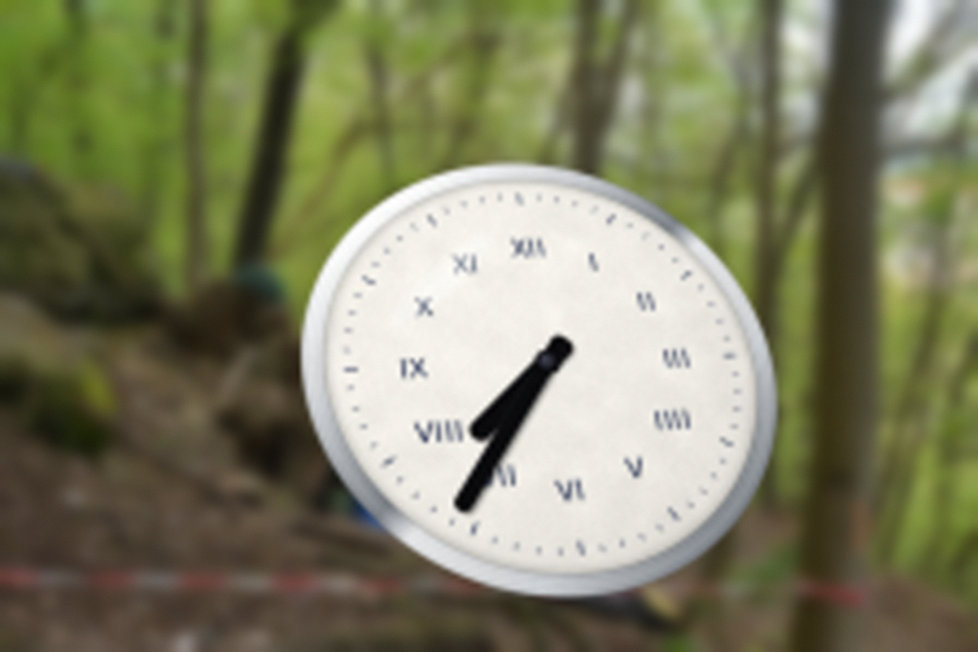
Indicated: 7,36
